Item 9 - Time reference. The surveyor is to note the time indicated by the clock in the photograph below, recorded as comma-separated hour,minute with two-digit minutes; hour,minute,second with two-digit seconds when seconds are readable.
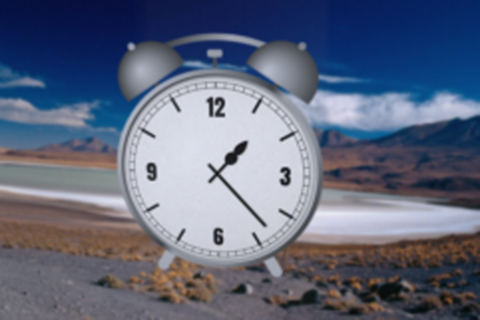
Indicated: 1,23
